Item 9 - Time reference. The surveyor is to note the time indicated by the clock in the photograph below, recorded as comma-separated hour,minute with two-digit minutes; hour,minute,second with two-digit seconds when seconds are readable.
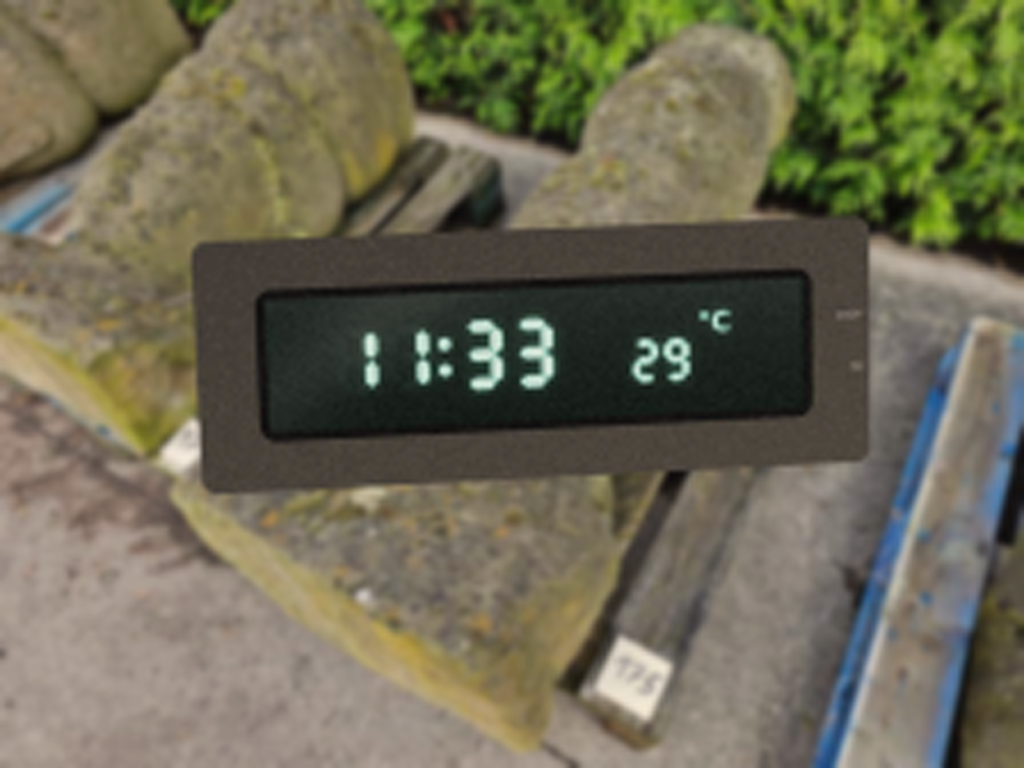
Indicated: 11,33
